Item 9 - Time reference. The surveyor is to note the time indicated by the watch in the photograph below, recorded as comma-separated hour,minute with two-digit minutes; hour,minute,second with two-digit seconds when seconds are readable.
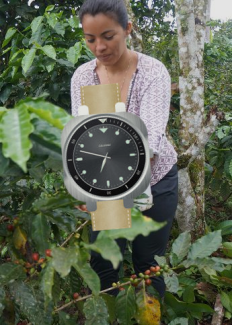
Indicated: 6,48
